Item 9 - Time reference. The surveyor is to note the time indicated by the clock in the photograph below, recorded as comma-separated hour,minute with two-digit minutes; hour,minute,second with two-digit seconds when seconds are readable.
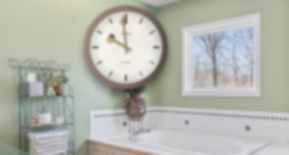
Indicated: 9,59
